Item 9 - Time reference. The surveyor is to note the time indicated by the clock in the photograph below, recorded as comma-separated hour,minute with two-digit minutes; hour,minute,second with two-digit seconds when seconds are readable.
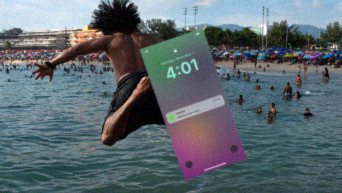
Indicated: 4,01
